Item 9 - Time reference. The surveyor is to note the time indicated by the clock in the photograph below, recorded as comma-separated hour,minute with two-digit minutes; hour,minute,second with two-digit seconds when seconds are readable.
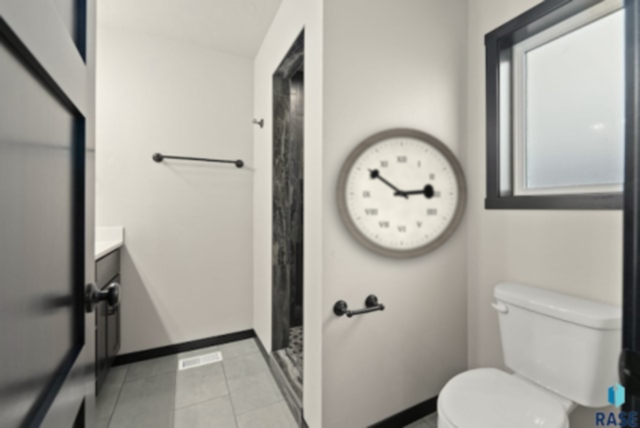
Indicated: 2,51
